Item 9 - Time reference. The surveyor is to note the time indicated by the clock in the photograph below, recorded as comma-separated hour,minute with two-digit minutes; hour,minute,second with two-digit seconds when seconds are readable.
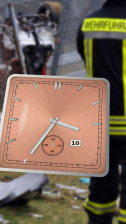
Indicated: 3,35
